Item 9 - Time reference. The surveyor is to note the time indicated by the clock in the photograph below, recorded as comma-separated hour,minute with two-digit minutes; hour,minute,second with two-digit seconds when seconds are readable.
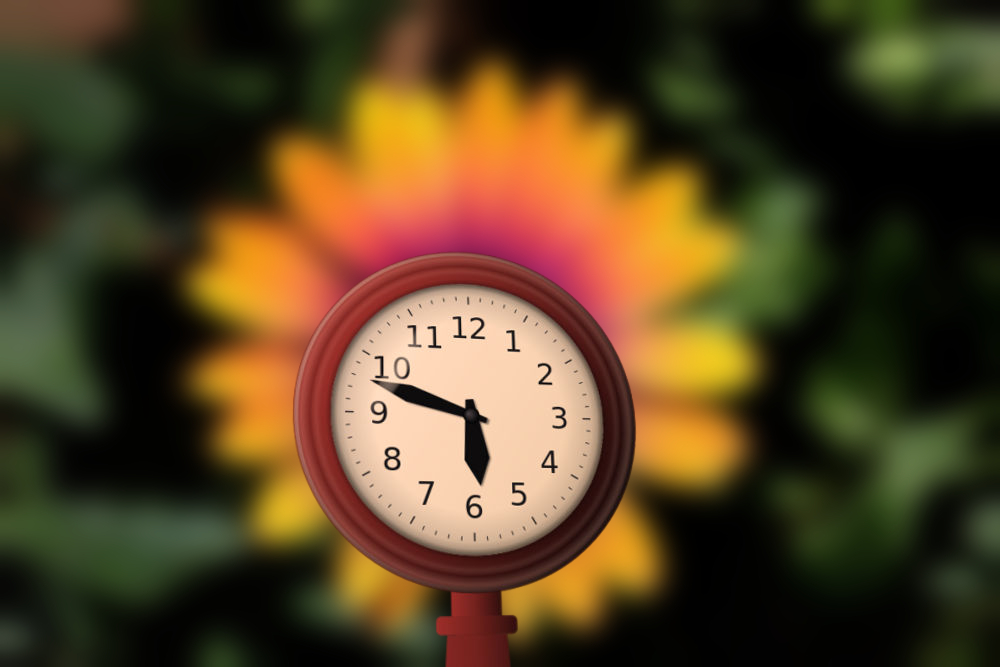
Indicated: 5,48
